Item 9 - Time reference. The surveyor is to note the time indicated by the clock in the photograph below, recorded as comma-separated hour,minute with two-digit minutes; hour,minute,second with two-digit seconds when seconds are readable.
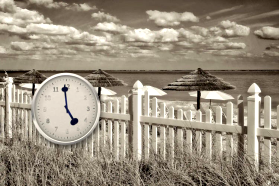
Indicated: 4,59
